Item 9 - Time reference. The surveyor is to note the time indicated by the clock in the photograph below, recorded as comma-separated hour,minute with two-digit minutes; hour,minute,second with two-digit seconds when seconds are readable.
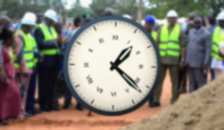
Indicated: 1,22
